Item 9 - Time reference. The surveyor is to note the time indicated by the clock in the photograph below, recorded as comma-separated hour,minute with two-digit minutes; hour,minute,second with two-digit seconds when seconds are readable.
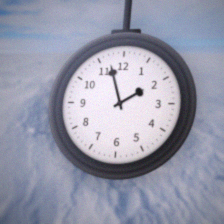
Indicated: 1,57
